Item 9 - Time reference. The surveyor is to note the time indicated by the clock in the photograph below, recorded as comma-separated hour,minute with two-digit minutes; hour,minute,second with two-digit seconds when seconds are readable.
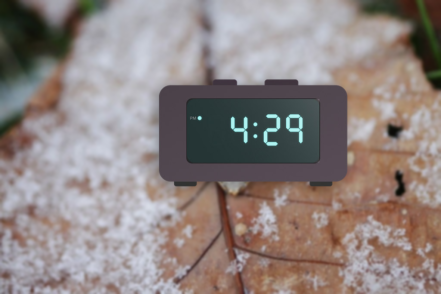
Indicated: 4,29
